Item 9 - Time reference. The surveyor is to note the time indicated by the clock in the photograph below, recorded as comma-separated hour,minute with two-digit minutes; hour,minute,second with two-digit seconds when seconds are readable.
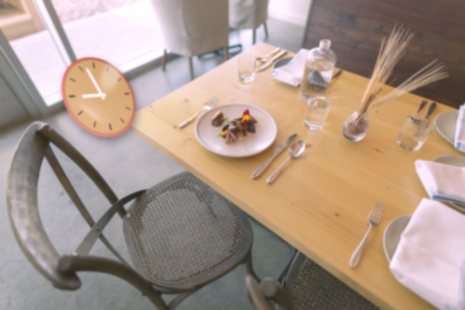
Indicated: 8,57
